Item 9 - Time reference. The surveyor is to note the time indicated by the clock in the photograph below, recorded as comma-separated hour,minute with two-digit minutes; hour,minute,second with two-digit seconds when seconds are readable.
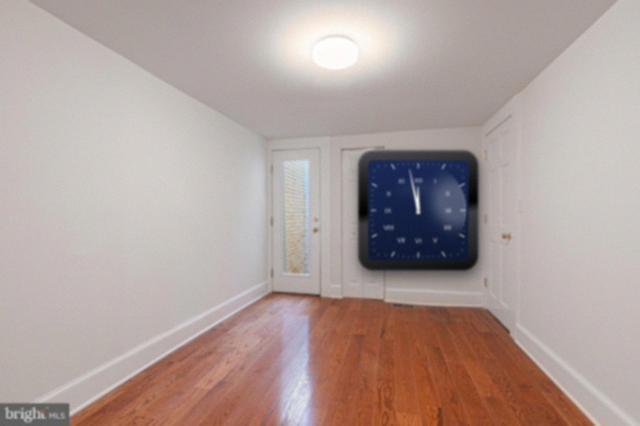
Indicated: 11,58
